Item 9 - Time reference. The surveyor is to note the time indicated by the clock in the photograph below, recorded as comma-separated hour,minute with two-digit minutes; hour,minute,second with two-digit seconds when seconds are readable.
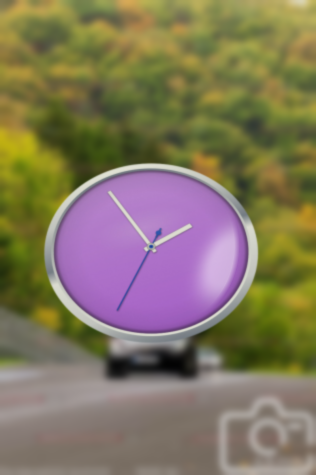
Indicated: 1,54,34
